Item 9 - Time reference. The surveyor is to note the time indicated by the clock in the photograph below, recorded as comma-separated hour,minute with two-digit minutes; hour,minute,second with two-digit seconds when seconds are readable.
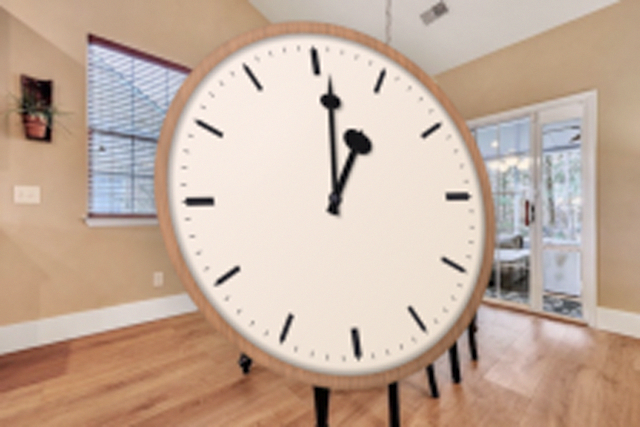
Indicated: 1,01
